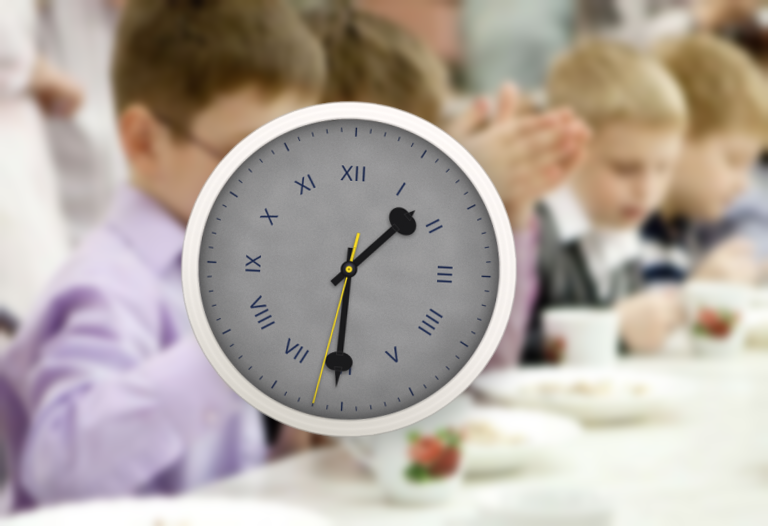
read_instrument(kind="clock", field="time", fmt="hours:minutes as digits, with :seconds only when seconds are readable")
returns 1:30:32
